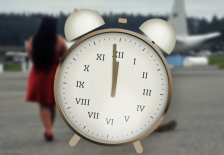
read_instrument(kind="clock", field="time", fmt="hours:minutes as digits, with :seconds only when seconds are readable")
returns 11:59
